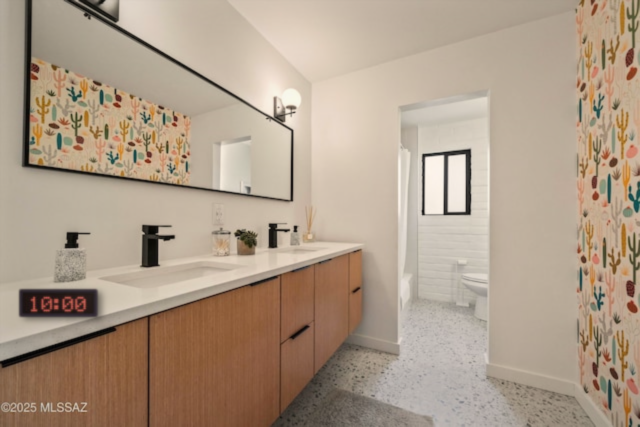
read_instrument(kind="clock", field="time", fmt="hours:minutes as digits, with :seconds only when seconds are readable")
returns 10:00
